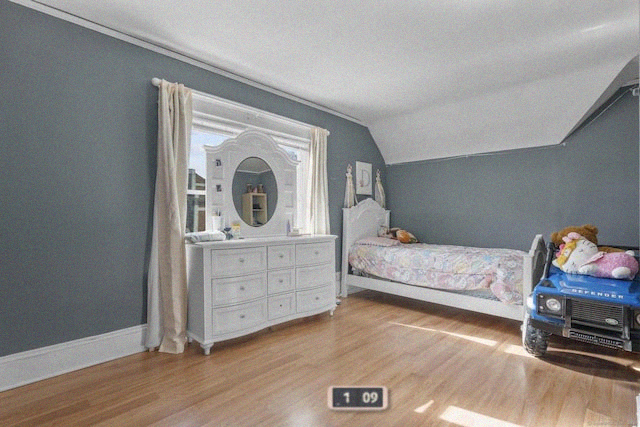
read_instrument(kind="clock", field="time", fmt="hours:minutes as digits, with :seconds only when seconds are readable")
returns 1:09
